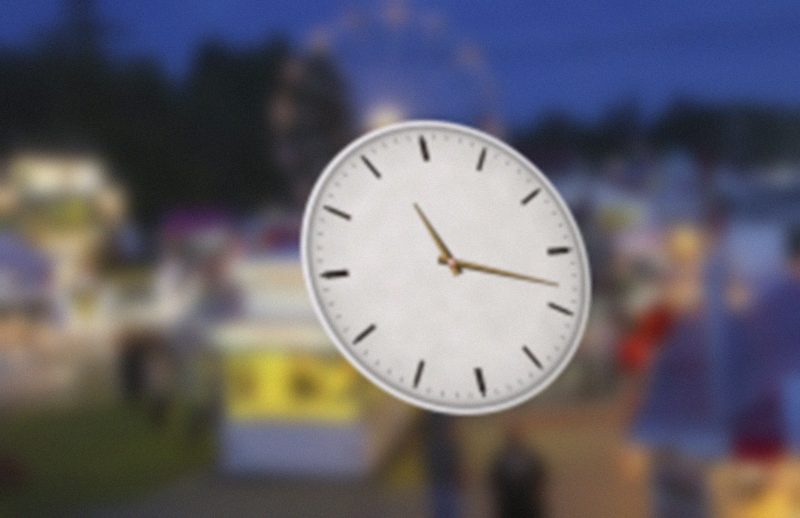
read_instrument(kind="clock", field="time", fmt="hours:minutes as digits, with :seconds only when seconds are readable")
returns 11:18
